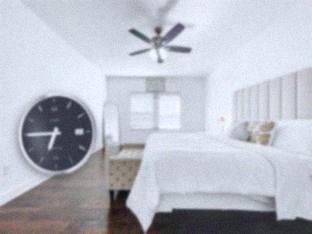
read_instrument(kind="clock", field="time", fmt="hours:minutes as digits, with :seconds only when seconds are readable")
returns 6:45
